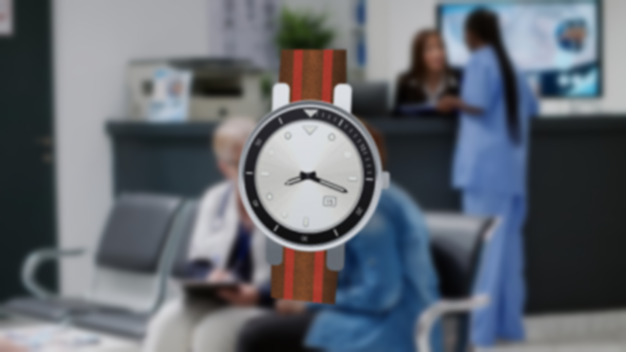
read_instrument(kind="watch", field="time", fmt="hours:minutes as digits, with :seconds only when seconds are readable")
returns 8:18
